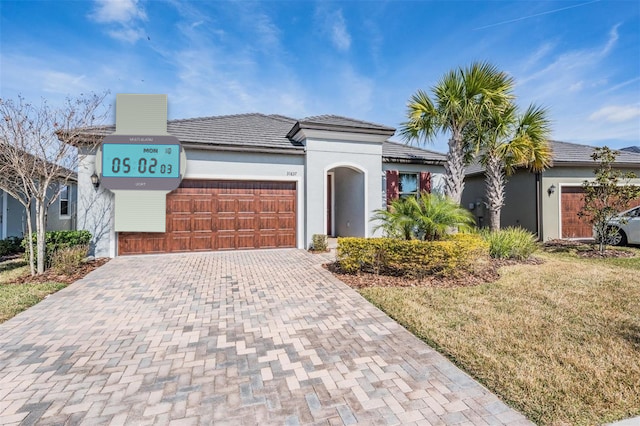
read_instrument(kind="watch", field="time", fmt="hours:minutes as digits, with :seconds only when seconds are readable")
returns 5:02:03
